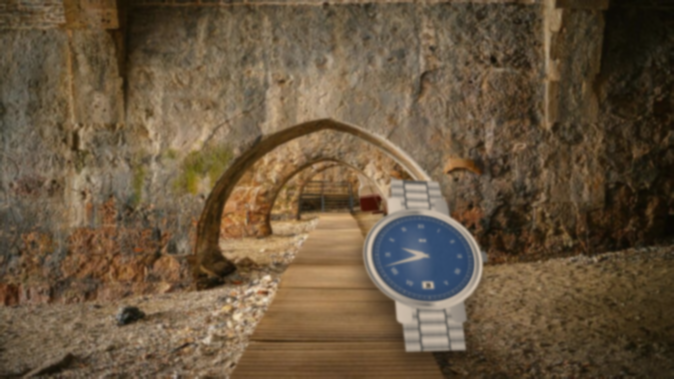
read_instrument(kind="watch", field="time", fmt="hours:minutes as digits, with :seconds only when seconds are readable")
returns 9:42
